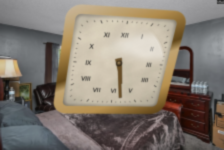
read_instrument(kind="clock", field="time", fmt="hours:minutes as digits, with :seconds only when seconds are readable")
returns 5:28
